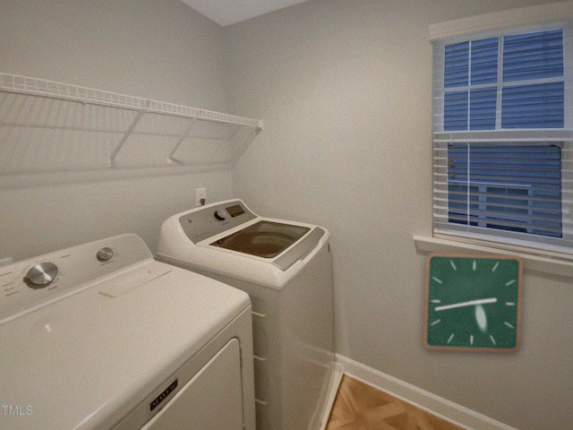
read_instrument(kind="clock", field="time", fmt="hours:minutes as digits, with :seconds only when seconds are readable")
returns 2:43
